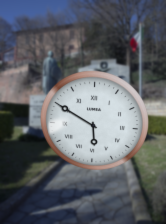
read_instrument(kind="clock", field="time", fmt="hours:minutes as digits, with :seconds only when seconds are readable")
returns 5:50
